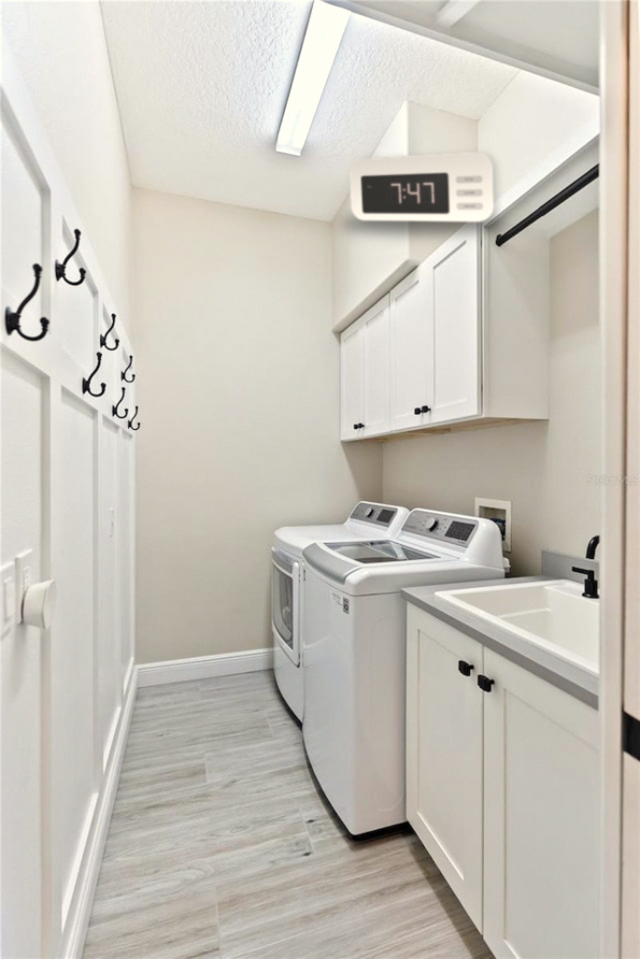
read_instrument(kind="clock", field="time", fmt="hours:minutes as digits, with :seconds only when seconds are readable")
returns 7:47
